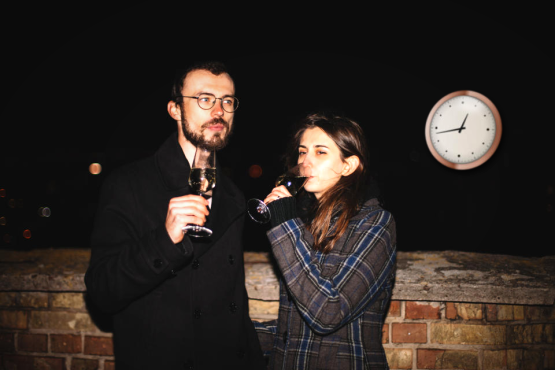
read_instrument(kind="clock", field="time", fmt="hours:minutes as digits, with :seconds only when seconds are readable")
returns 12:43
